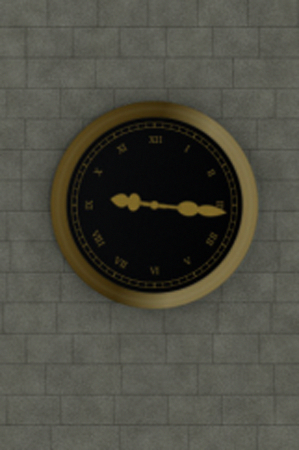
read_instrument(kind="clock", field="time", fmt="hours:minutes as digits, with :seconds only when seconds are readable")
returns 9:16
